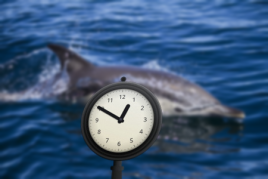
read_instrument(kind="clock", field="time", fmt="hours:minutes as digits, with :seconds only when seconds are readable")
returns 12:50
